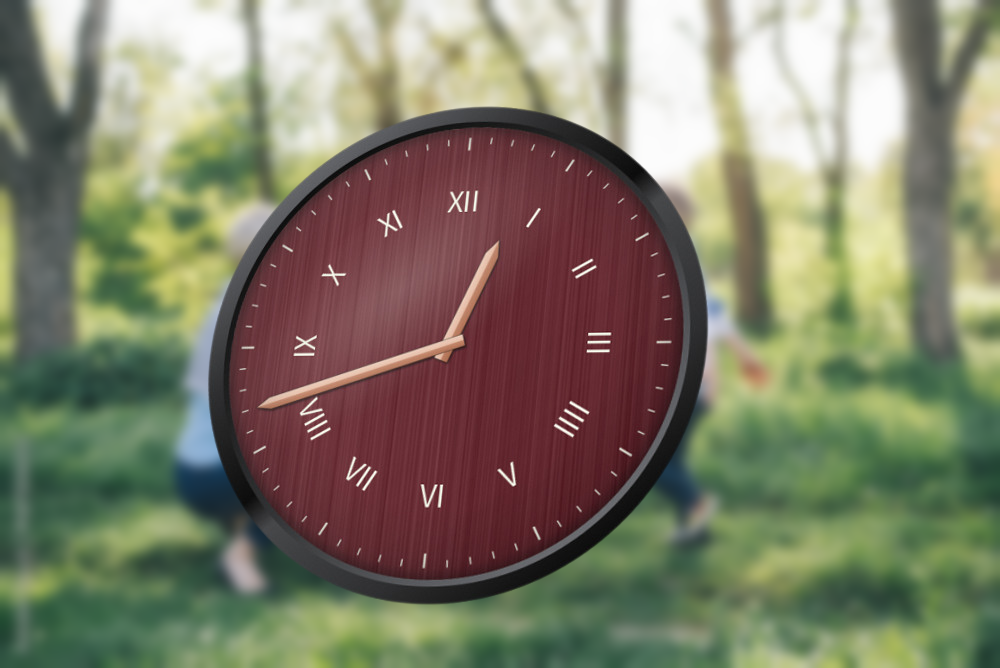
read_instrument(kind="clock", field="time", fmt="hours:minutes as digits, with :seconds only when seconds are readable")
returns 12:42
